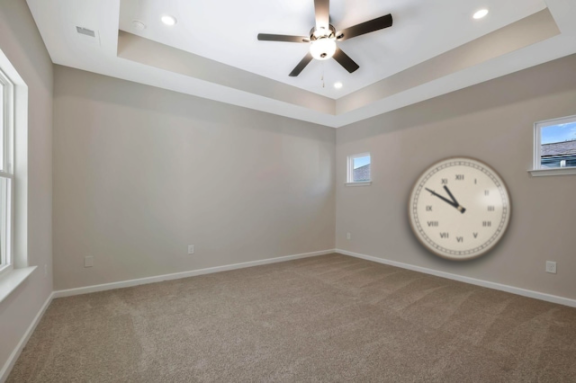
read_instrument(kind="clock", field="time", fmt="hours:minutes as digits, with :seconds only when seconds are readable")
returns 10:50
